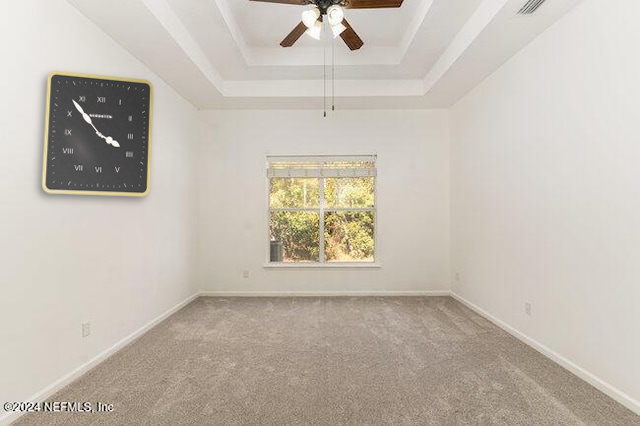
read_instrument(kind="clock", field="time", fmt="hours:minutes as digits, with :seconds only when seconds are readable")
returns 3:53
